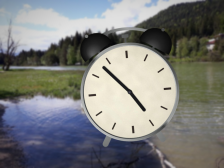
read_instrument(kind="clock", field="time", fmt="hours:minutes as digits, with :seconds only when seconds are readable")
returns 4:53
